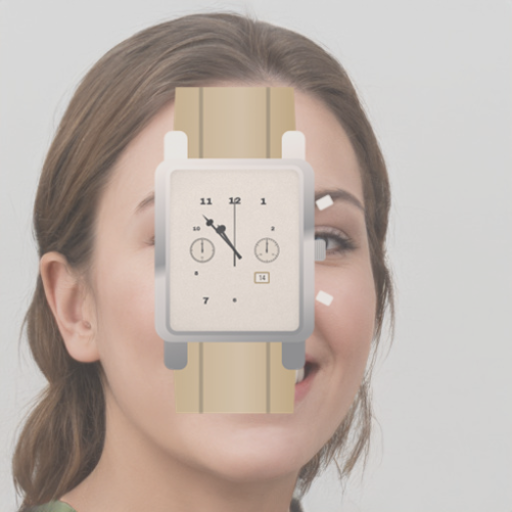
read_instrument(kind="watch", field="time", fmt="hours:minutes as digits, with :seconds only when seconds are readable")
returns 10:53
